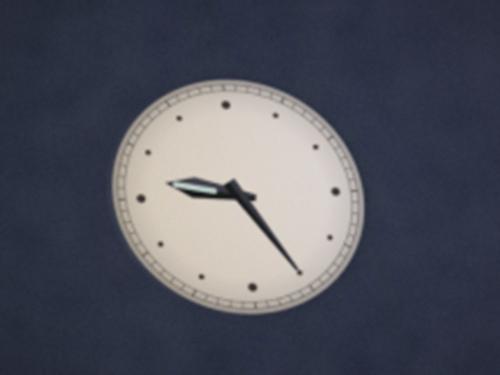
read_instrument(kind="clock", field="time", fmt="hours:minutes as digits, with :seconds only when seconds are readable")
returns 9:25
